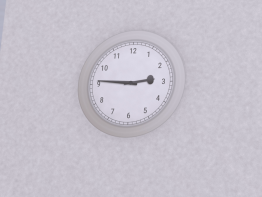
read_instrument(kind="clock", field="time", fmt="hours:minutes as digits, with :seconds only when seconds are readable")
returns 2:46
